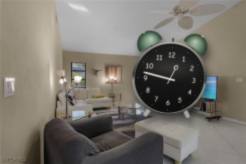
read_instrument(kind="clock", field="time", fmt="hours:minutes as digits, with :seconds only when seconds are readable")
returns 12:47
